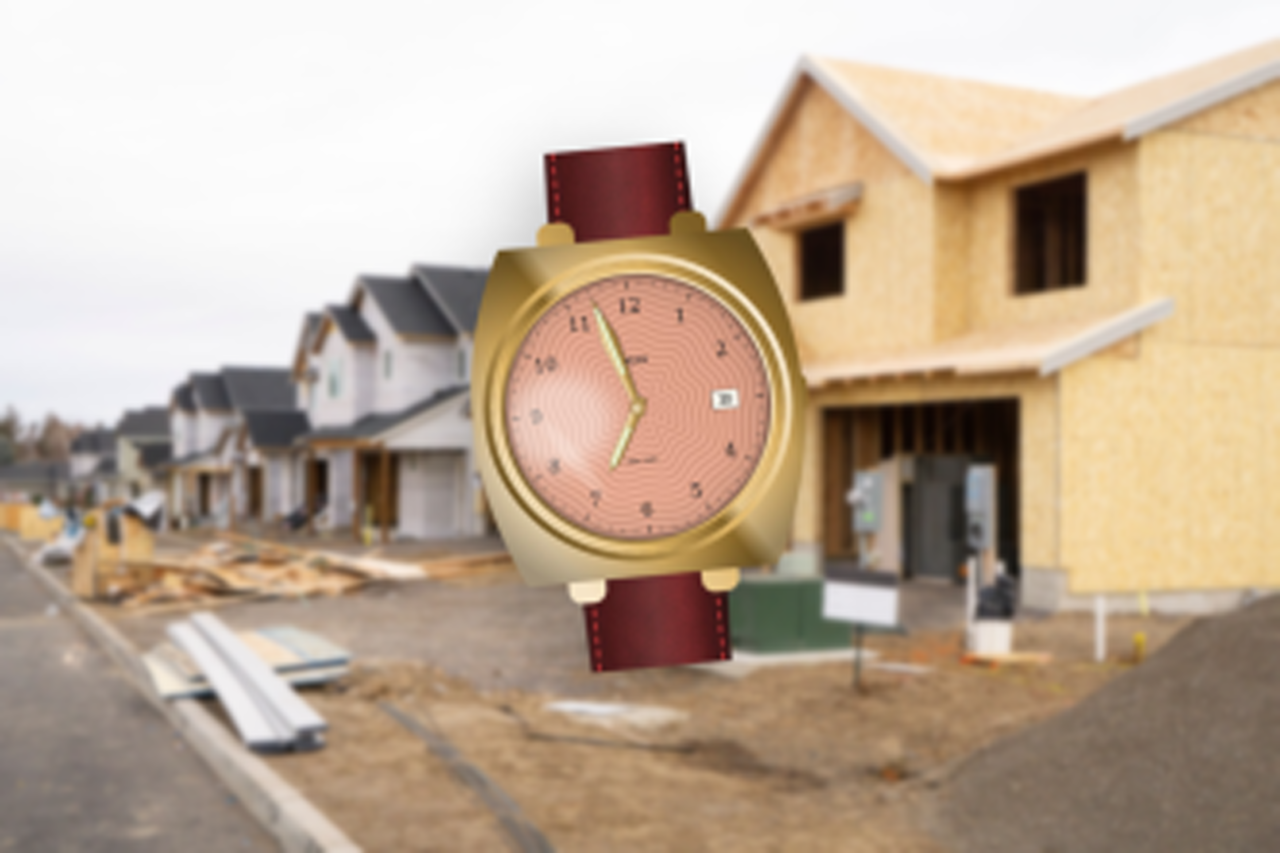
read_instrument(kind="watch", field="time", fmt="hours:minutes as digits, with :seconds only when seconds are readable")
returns 6:57
